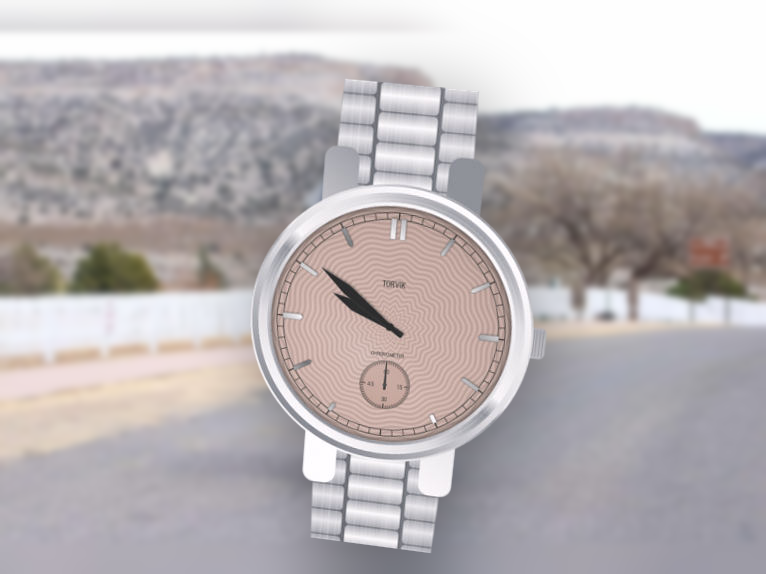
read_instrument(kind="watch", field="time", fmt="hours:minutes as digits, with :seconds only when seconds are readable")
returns 9:51
